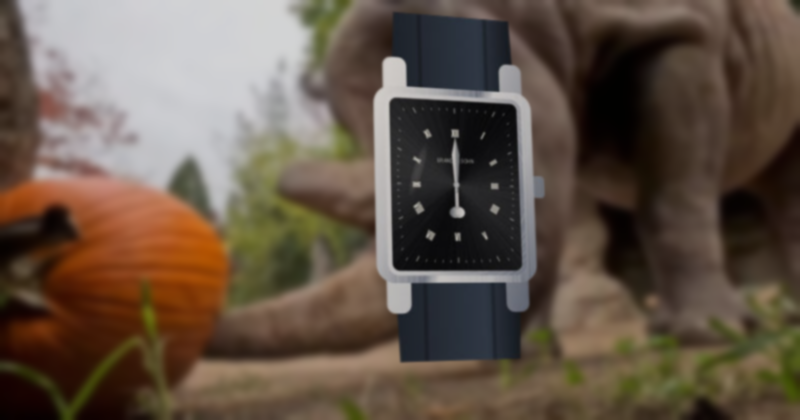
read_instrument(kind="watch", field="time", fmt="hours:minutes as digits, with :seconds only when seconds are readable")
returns 6:00
